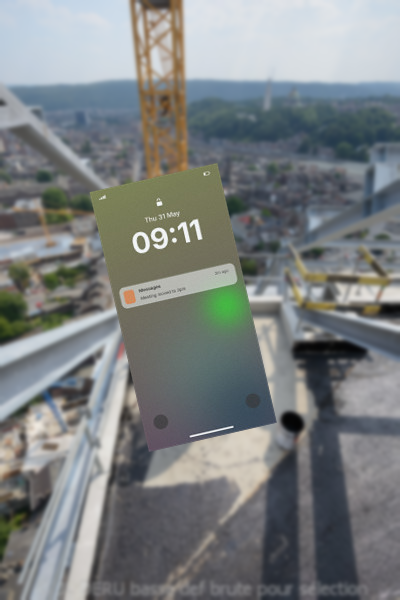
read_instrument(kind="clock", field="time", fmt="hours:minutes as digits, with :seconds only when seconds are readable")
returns 9:11
